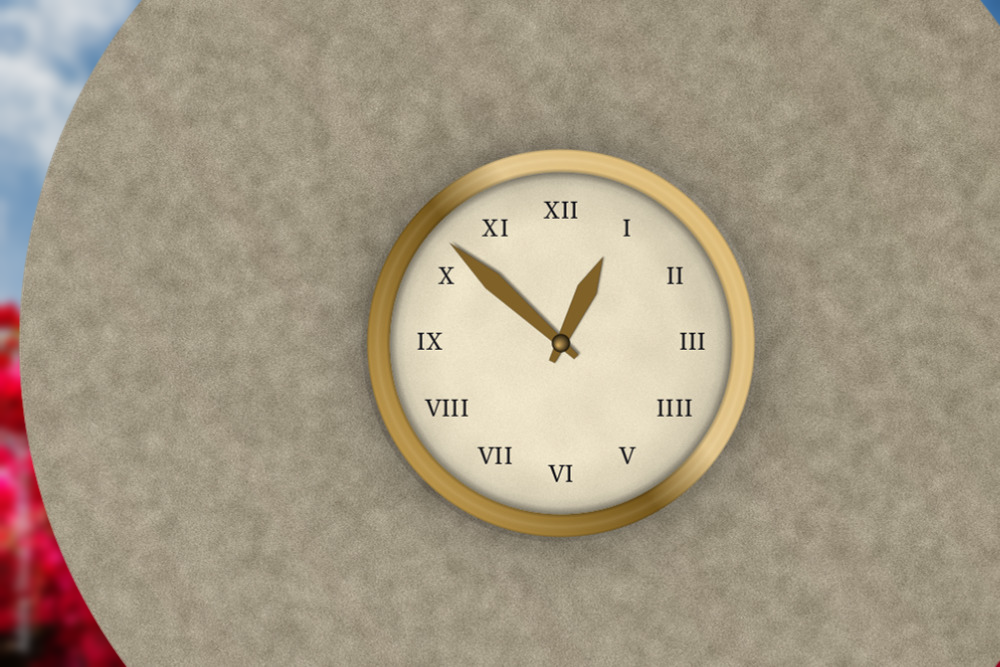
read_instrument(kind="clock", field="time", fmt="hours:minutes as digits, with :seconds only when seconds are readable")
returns 12:52
